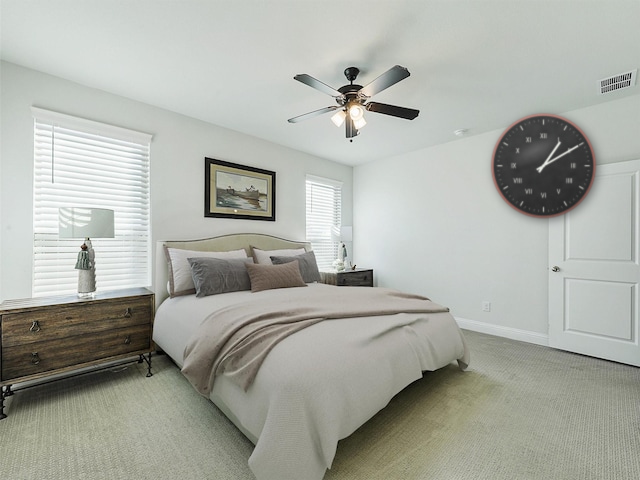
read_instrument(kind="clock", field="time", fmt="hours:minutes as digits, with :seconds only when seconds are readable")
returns 1:10
